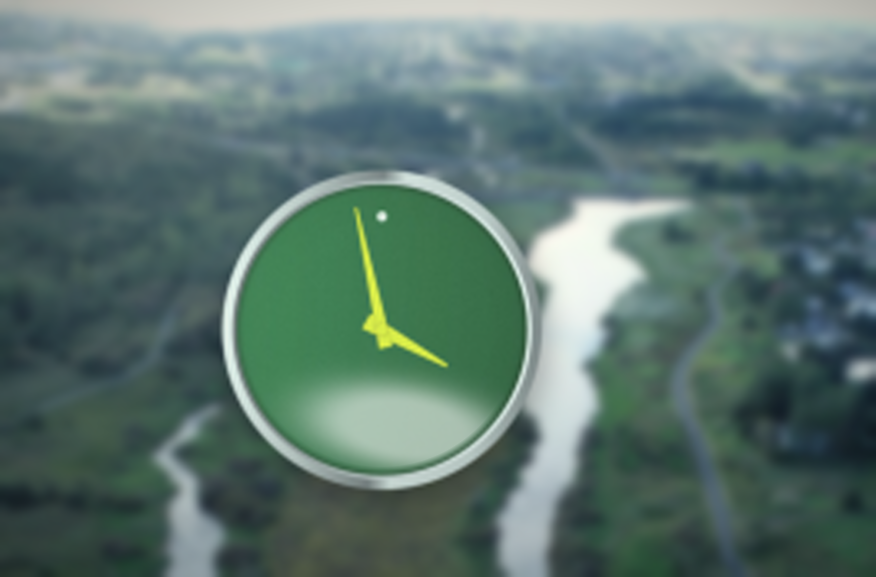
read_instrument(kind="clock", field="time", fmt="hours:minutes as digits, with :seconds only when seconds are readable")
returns 3:58
